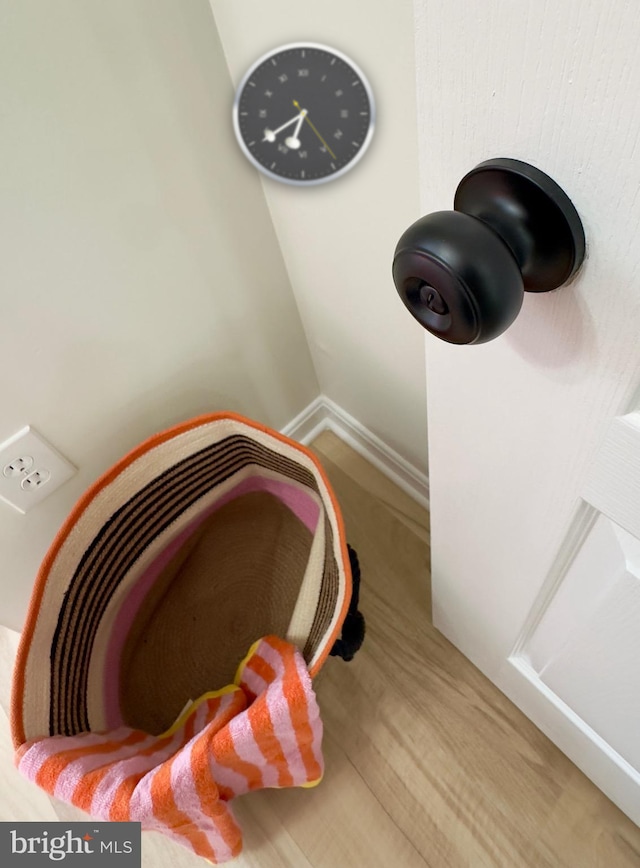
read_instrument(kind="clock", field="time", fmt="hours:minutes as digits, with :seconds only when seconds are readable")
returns 6:39:24
